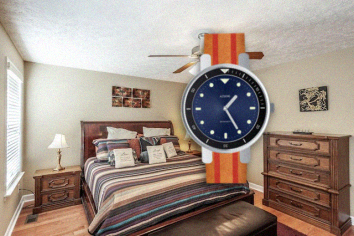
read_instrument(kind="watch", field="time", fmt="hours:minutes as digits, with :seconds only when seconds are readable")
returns 1:25
